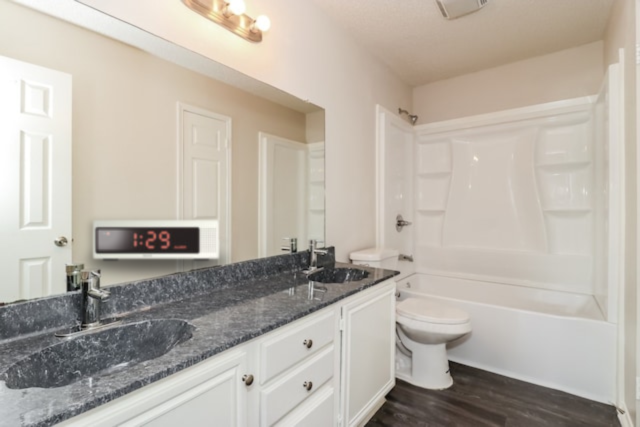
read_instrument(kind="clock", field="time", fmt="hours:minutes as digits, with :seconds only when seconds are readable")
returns 1:29
